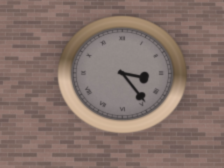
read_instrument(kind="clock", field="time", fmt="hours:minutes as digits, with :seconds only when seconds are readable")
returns 3:24
